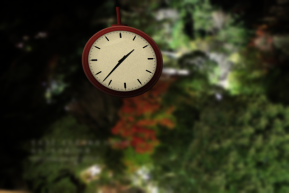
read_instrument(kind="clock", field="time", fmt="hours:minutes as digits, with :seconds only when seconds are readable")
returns 1:37
